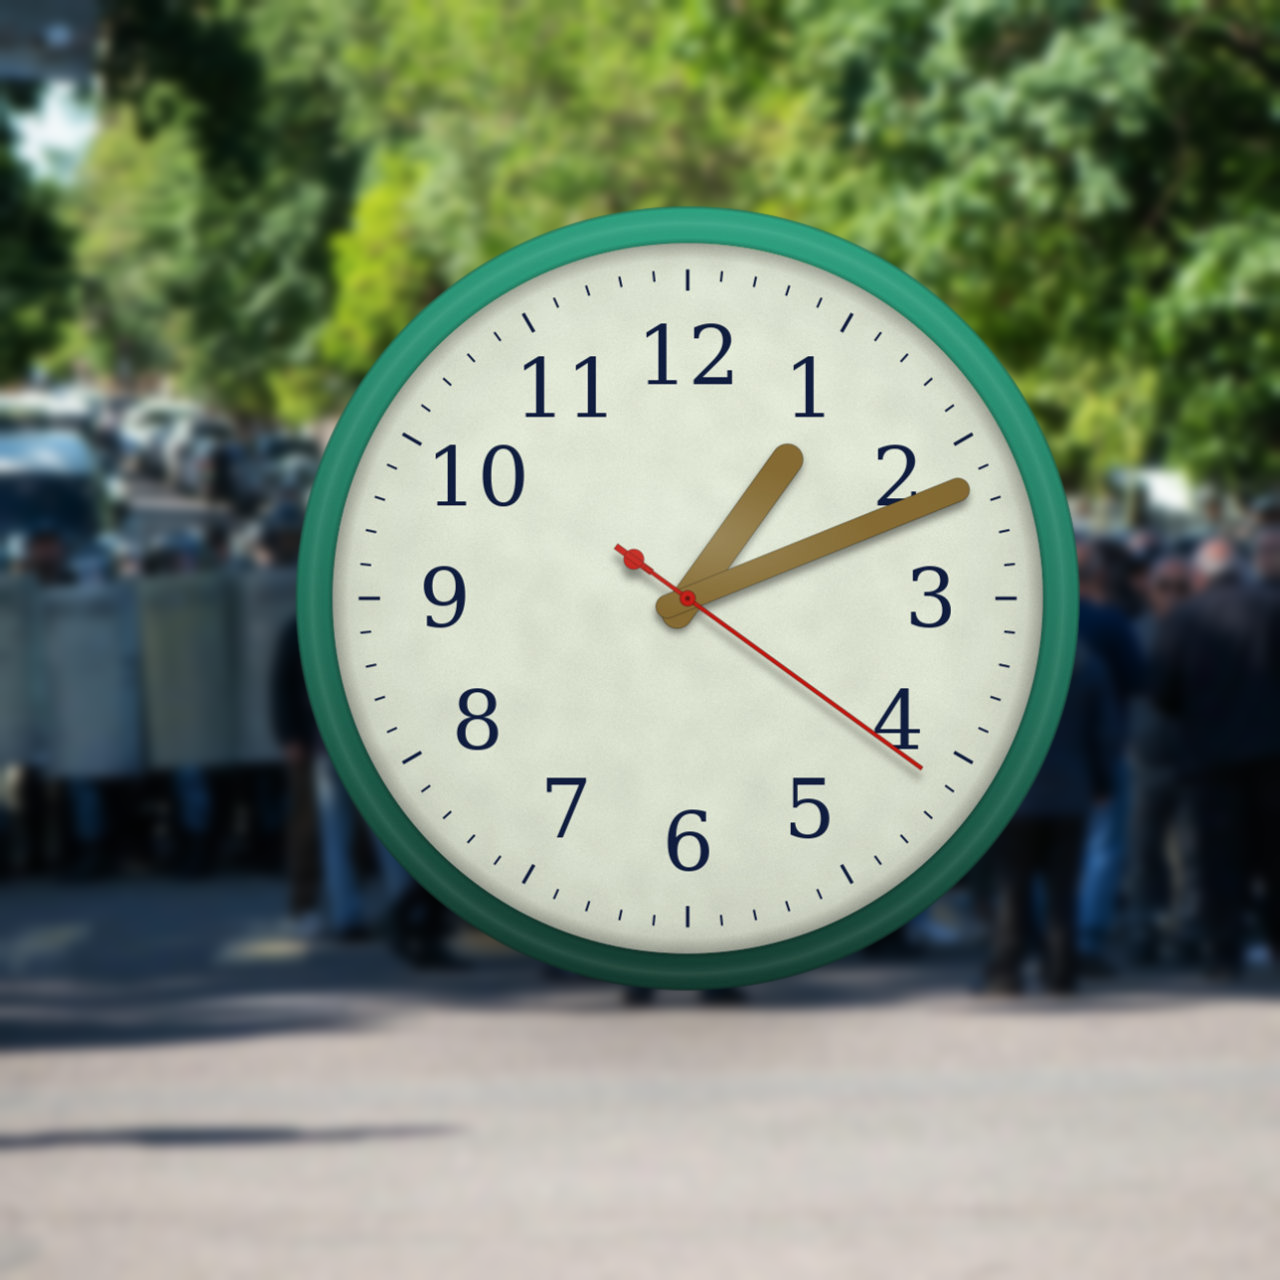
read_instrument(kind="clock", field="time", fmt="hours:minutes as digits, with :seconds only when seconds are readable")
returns 1:11:21
